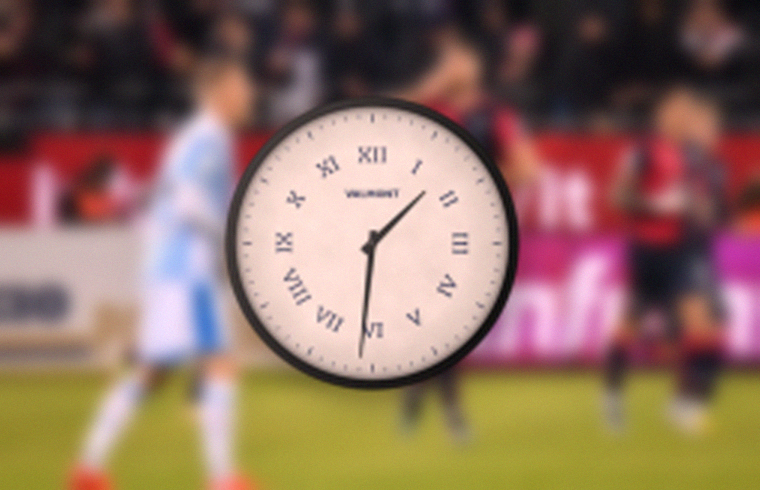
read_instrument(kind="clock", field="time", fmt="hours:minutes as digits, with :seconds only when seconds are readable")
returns 1:31
